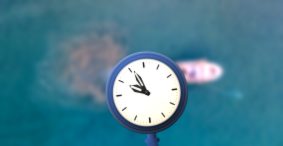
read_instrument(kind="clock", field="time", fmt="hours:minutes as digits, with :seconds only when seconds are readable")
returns 9:56
